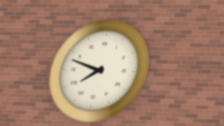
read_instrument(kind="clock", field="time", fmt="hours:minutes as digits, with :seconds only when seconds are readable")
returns 7:48
